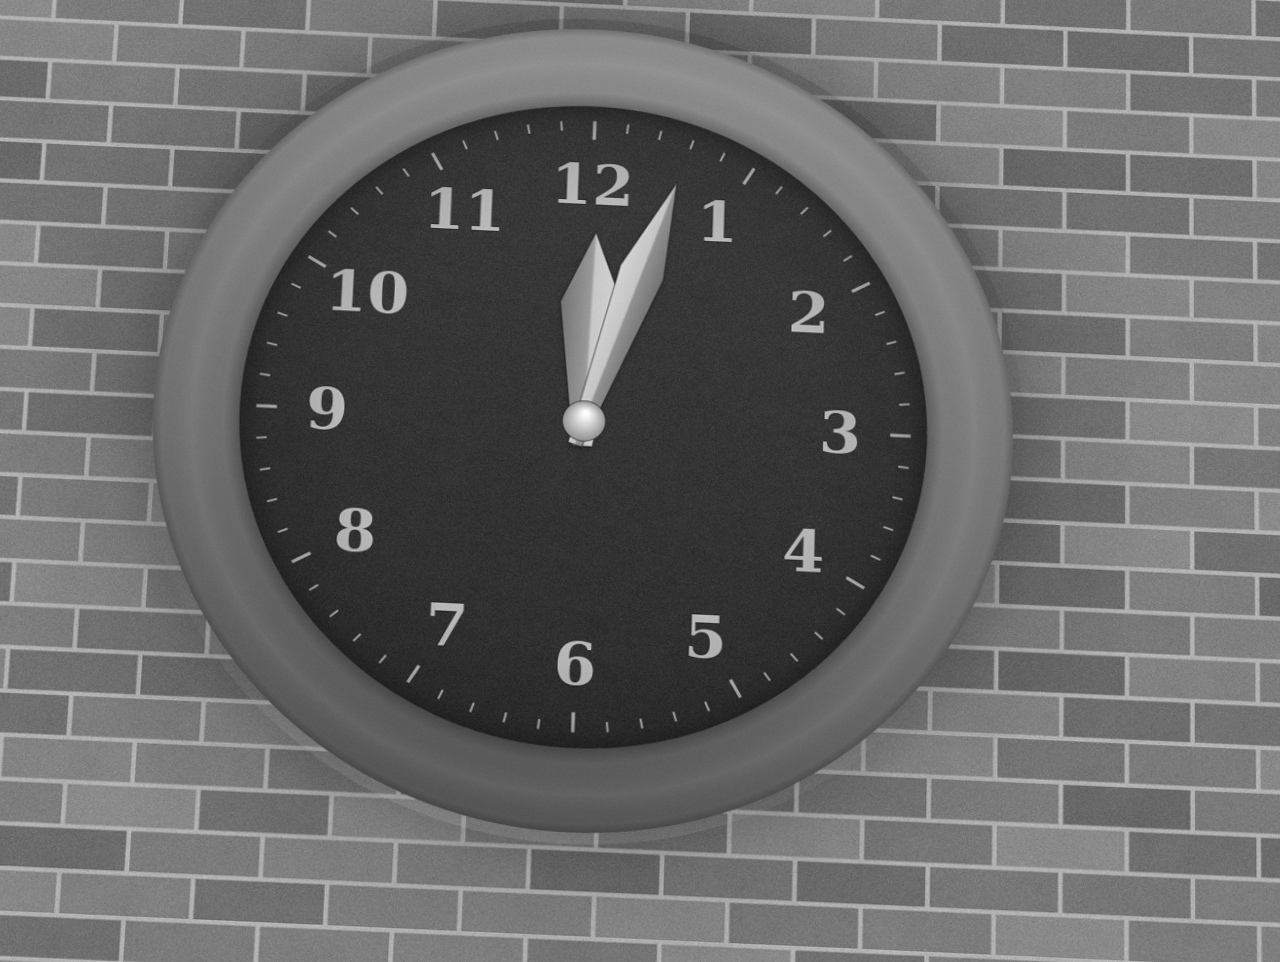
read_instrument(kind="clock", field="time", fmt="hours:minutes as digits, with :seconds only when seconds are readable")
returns 12:03
